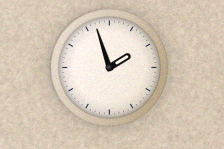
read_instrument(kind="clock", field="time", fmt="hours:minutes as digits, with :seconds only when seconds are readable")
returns 1:57
